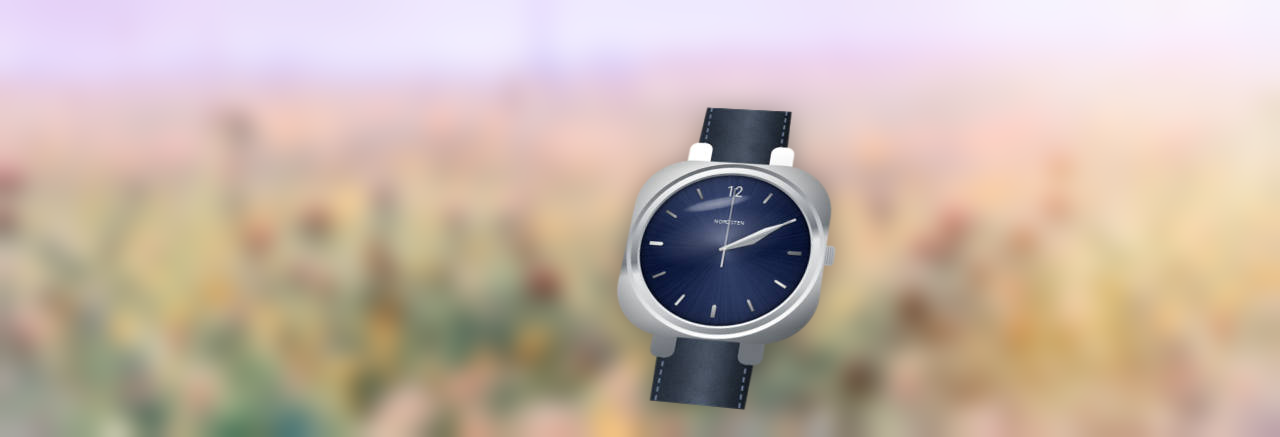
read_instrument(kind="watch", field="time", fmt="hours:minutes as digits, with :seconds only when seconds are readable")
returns 2:10:00
